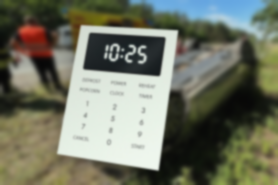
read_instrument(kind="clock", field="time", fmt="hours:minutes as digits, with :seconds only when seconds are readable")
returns 10:25
